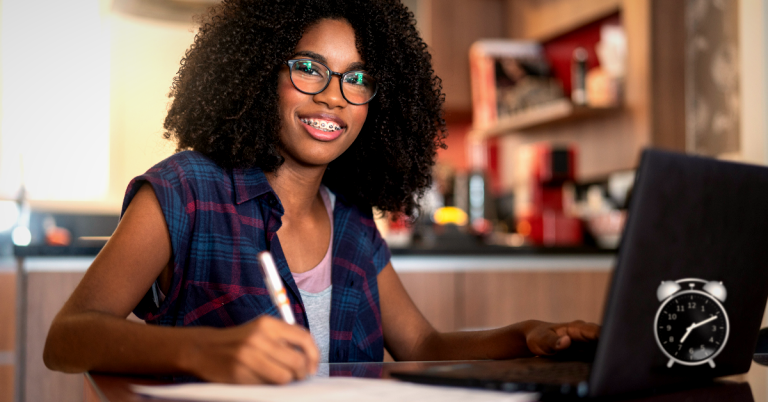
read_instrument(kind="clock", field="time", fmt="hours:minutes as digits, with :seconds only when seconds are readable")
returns 7:11
